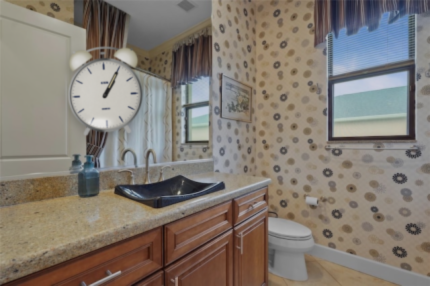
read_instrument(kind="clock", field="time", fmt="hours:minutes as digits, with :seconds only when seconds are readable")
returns 1:05
